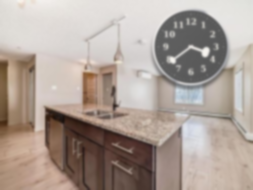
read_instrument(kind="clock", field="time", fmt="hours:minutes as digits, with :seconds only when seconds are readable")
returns 3:39
